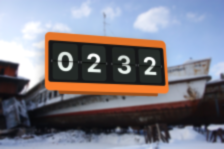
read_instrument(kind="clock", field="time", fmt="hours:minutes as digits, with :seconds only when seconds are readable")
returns 2:32
